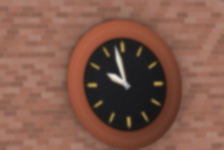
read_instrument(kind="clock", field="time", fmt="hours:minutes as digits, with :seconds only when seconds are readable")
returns 9:58
